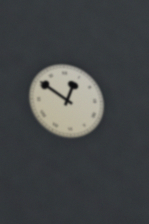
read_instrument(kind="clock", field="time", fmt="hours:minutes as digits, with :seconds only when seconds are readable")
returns 12:51
